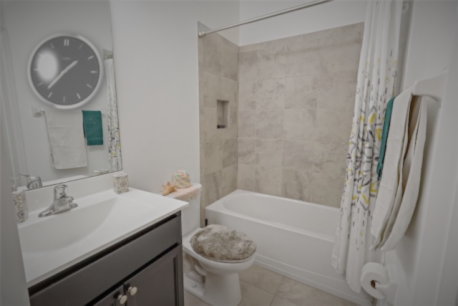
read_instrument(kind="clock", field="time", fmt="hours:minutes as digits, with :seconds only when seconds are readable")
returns 1:37
